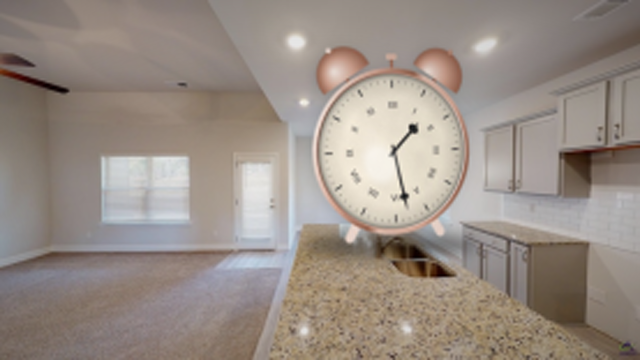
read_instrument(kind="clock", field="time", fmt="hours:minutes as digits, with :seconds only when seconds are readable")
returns 1:28
